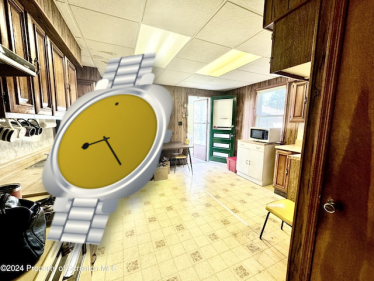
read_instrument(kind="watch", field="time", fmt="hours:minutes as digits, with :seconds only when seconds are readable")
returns 8:23
